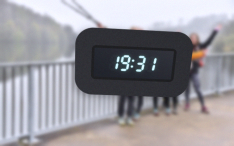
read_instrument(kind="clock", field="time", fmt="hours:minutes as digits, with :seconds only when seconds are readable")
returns 19:31
